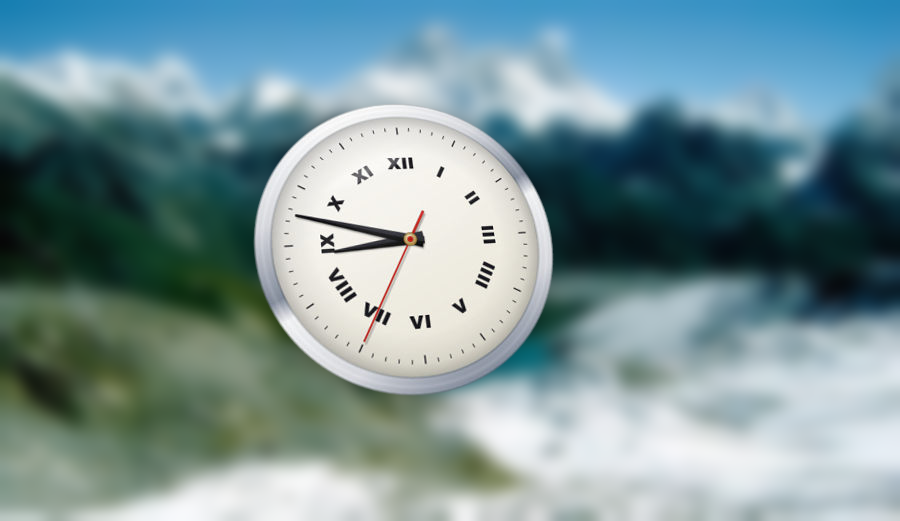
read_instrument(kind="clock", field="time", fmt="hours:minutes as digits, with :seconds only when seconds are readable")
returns 8:47:35
